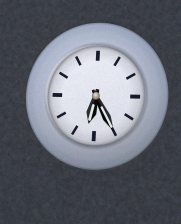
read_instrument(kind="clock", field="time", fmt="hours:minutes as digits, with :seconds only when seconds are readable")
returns 6:25
